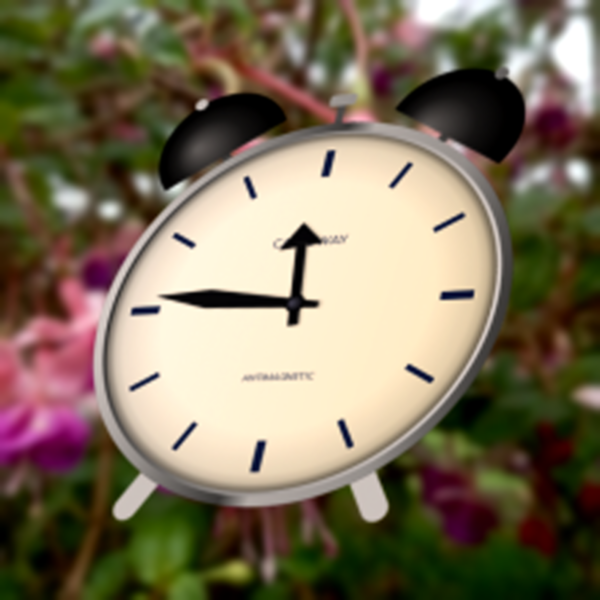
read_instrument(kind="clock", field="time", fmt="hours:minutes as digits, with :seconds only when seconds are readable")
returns 11:46
